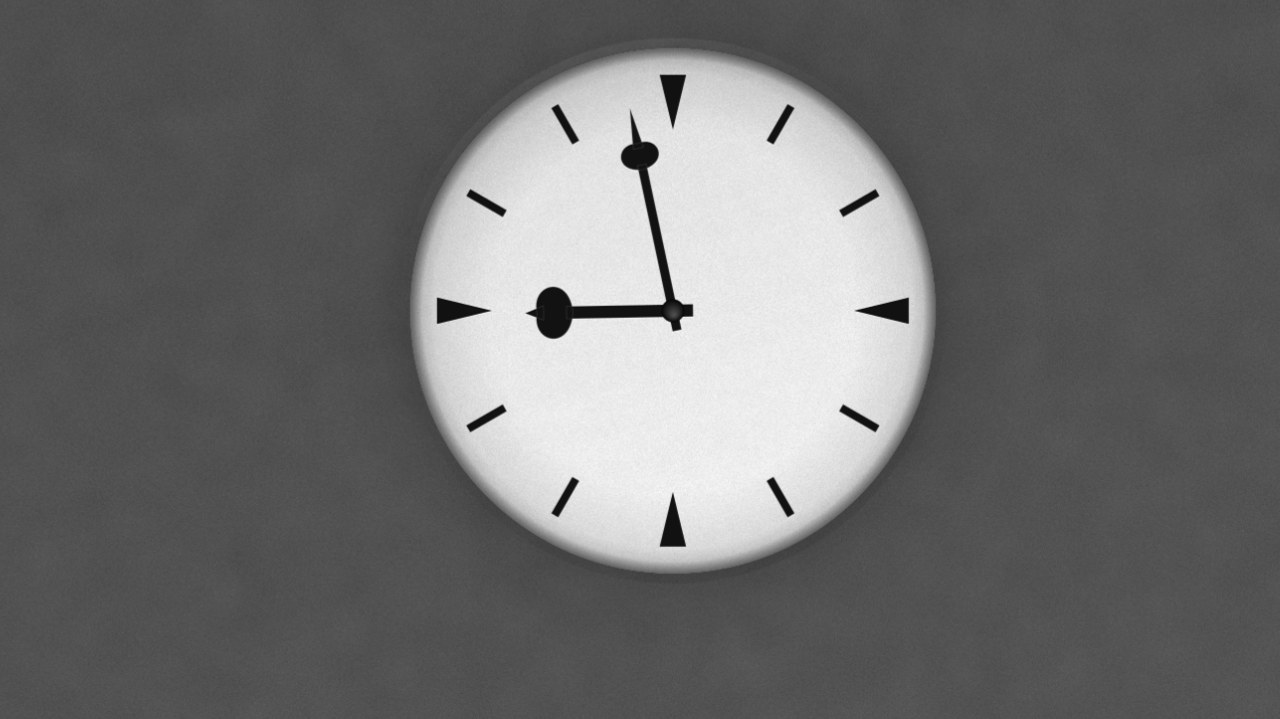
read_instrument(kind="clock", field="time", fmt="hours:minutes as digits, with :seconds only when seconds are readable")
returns 8:58
